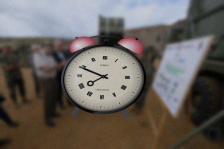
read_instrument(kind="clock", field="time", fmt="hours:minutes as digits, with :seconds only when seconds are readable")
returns 7:49
